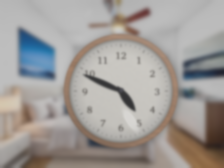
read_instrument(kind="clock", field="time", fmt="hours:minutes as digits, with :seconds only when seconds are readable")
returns 4:49
